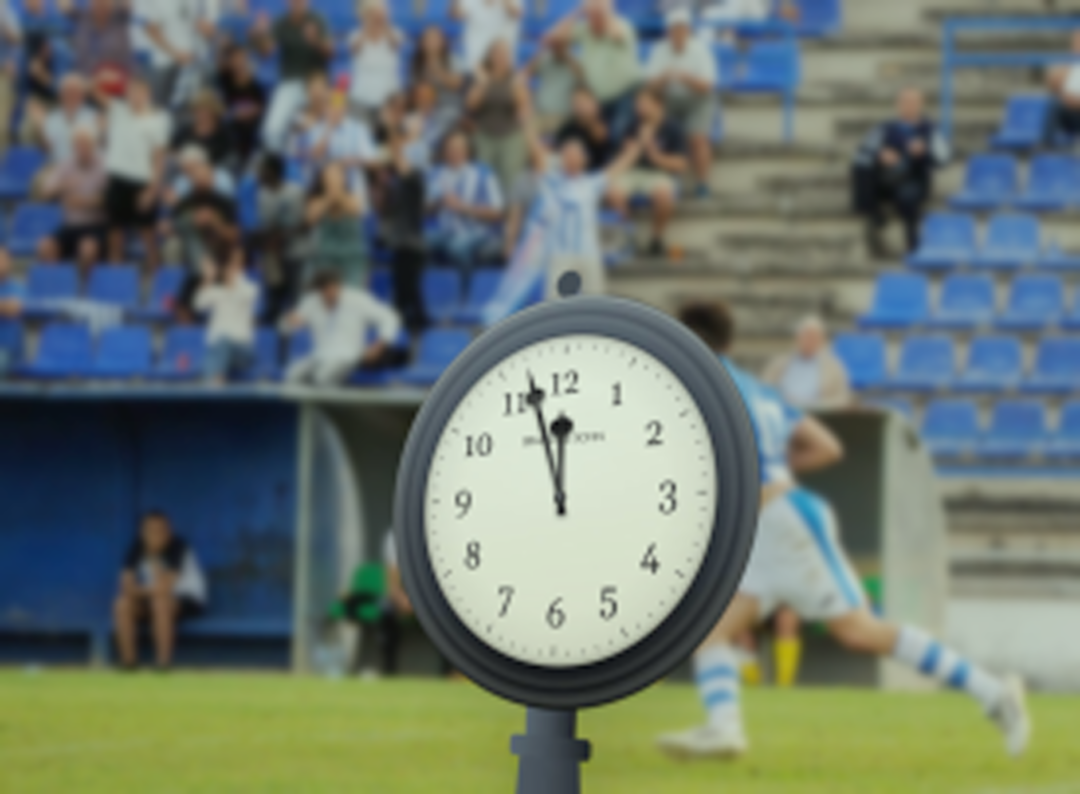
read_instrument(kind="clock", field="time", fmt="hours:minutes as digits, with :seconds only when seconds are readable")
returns 11:57
